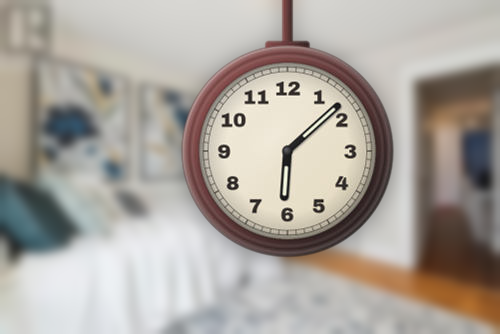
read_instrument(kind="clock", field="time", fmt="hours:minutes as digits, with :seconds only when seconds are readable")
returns 6:08
